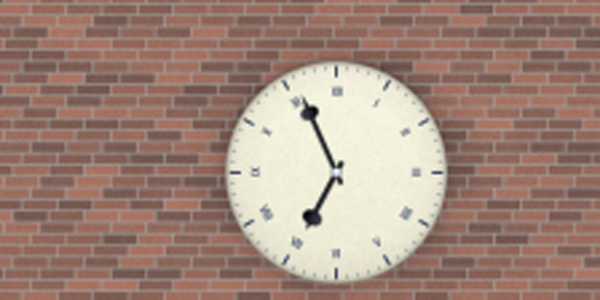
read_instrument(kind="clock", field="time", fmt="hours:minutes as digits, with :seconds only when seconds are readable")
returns 6:56
